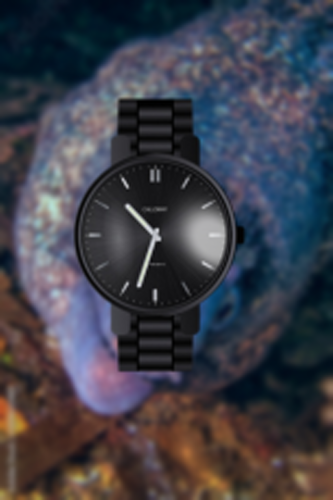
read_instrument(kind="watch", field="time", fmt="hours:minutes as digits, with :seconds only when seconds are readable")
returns 10:33
